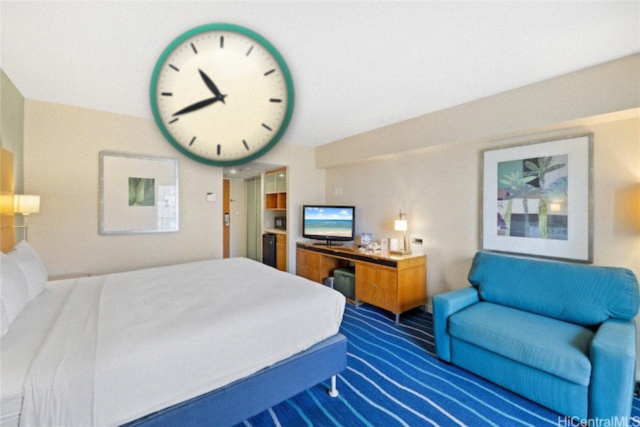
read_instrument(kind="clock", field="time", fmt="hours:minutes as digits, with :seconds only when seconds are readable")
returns 10:41
